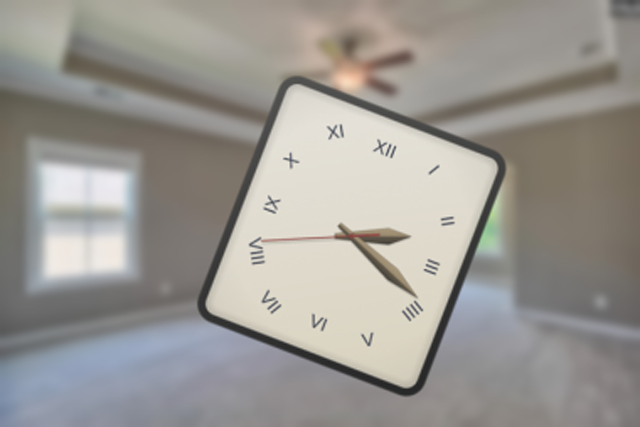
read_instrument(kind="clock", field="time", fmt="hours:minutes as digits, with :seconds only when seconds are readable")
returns 2:18:41
